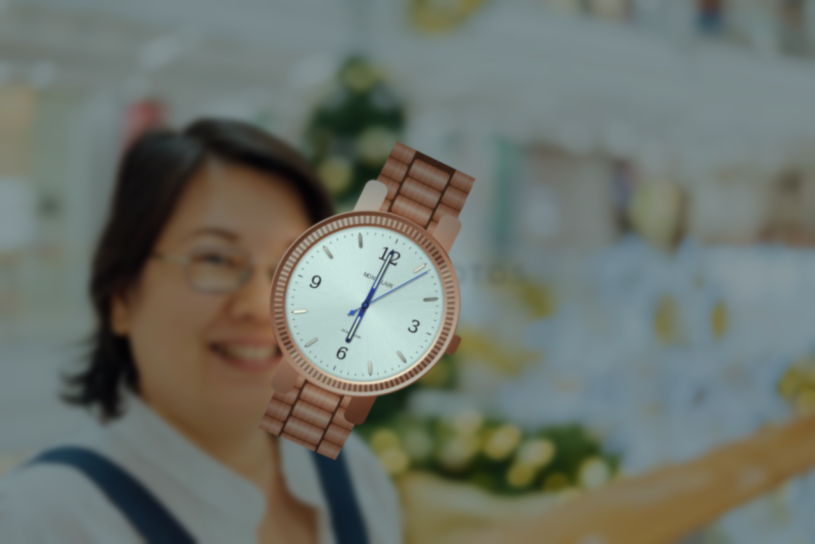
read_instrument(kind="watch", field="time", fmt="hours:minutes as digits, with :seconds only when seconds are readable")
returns 6:00:06
